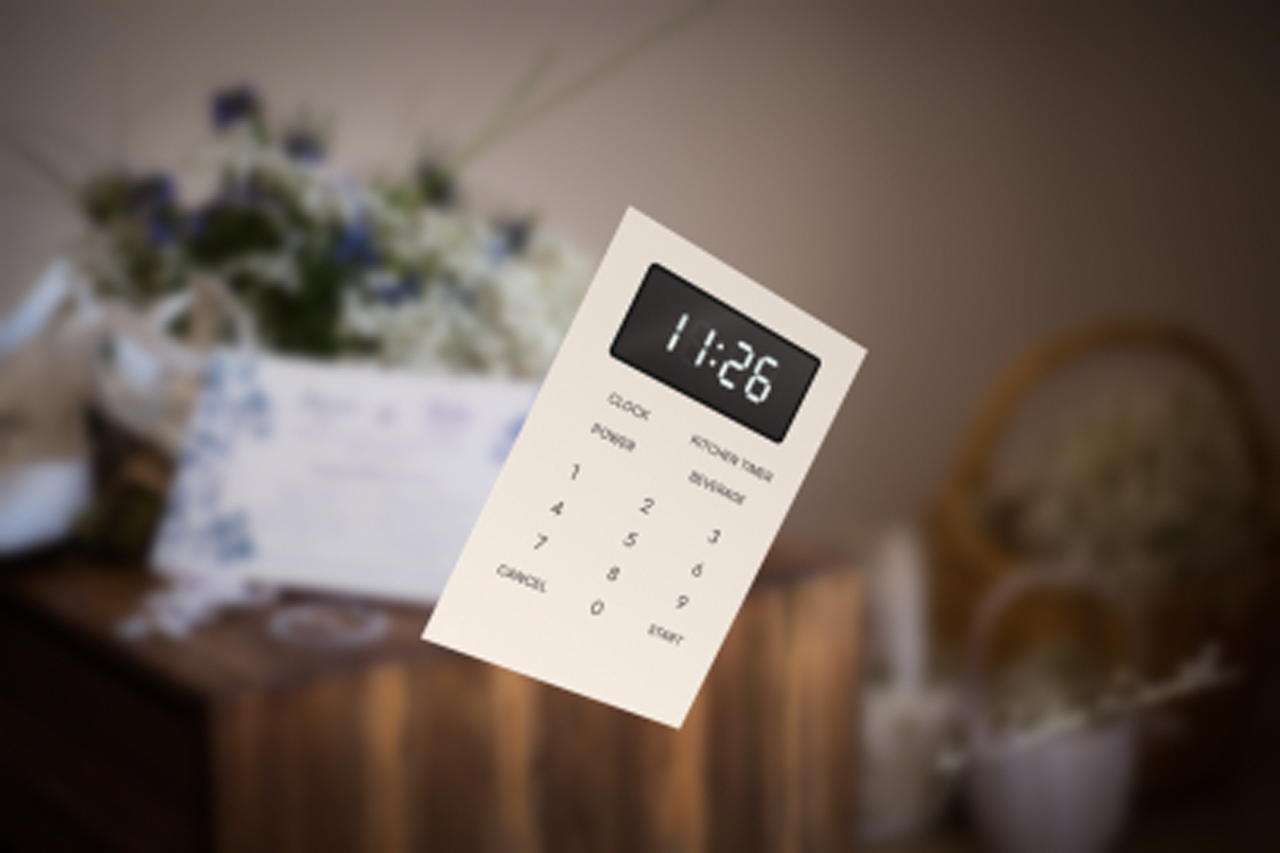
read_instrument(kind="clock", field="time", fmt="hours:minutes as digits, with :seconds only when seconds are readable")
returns 11:26
